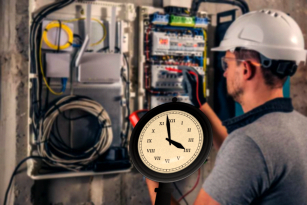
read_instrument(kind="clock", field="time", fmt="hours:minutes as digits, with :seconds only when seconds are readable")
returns 3:58
